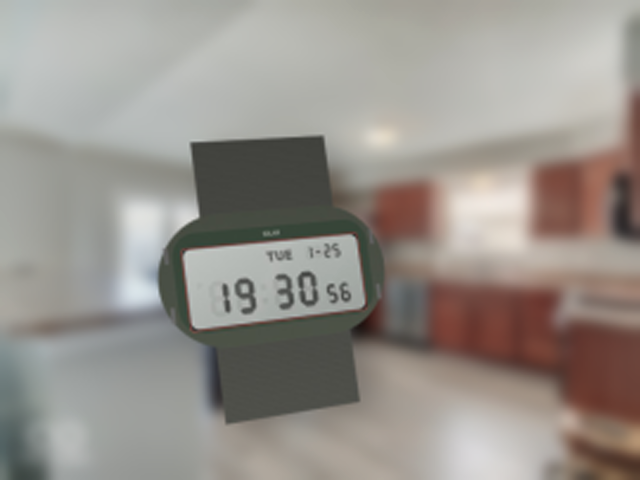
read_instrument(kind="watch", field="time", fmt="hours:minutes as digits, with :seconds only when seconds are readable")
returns 19:30:56
